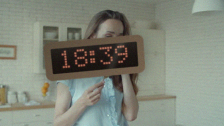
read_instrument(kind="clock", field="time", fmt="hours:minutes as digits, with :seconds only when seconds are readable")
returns 18:39
